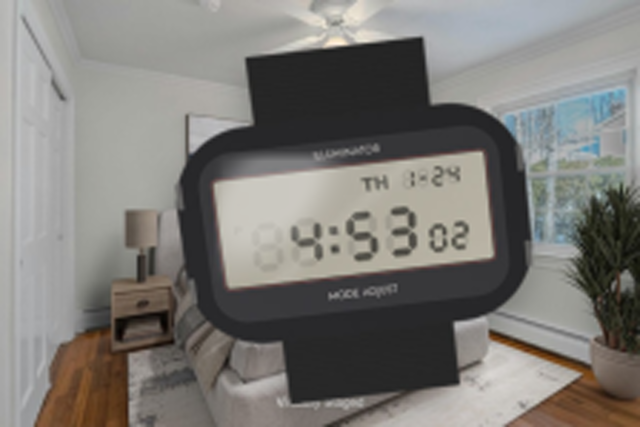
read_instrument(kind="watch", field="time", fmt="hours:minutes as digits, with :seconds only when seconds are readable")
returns 4:53:02
